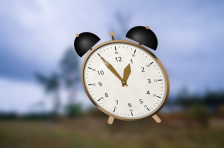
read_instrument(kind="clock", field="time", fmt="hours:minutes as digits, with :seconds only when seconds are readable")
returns 12:55
